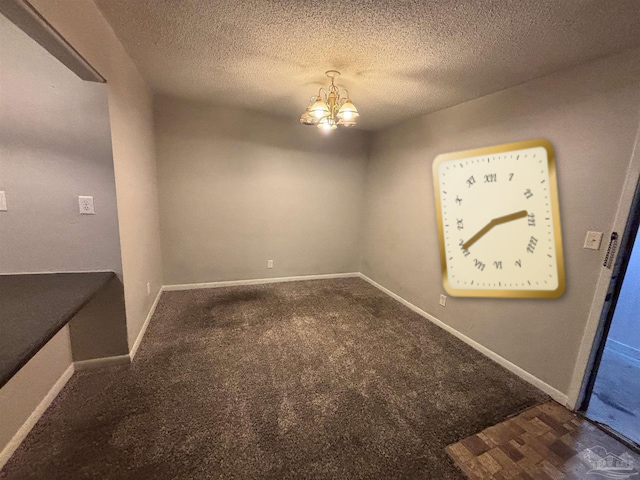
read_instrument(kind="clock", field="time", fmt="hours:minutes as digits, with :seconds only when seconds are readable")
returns 2:40
